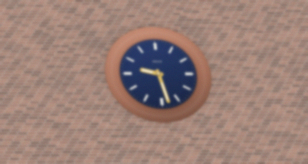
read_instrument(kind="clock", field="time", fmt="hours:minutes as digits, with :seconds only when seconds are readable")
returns 9:28
